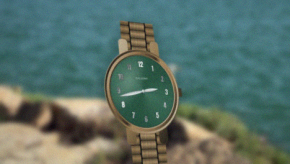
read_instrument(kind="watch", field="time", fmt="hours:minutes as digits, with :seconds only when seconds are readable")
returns 2:43
